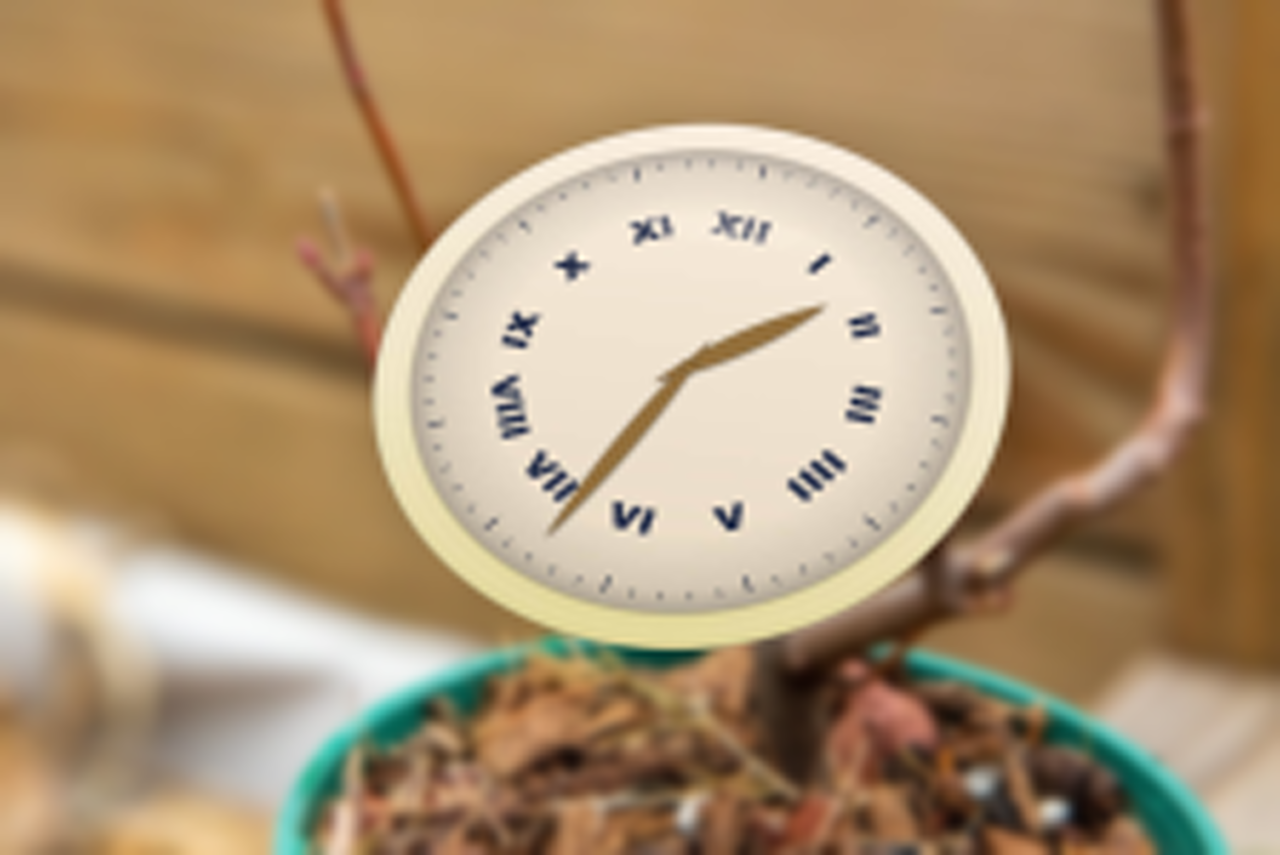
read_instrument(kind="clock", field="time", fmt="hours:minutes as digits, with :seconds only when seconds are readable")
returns 1:33
